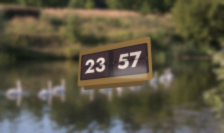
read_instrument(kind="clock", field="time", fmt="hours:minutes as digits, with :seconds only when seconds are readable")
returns 23:57
